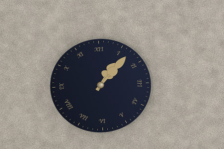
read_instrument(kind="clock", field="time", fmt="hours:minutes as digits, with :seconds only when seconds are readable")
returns 1:07
